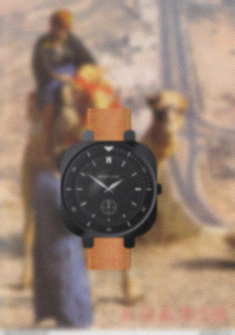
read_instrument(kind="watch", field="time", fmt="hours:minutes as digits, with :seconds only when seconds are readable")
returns 1:51
